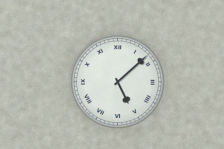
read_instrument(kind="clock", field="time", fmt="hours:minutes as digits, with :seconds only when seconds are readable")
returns 5:08
